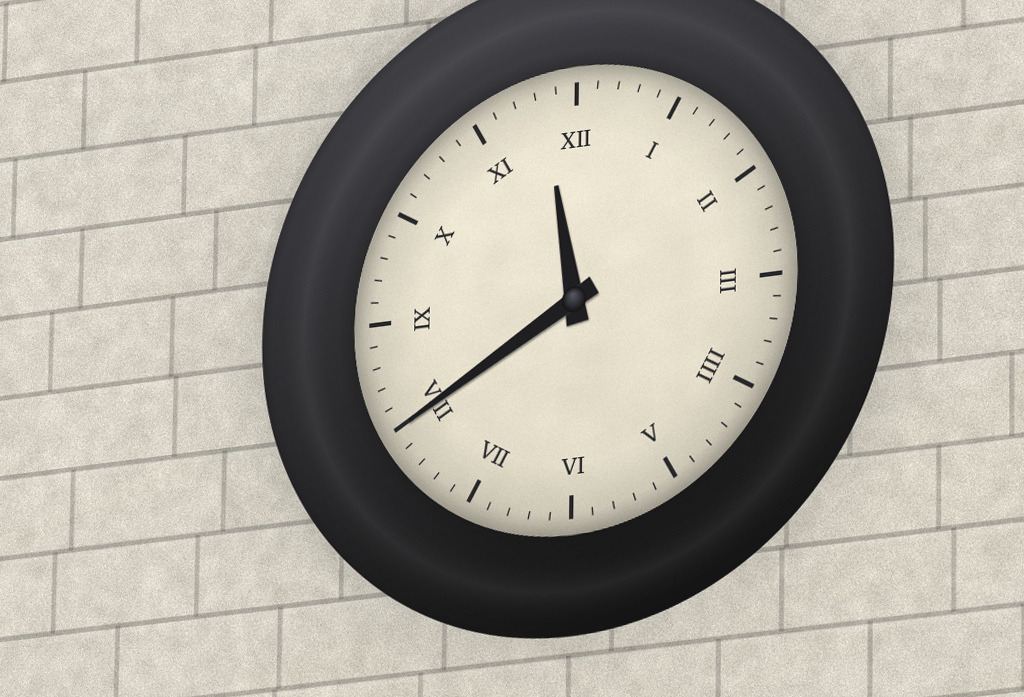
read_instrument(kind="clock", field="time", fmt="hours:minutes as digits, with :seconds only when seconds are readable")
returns 11:40
